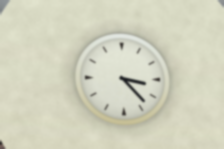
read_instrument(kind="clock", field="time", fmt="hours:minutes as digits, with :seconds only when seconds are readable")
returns 3:23
